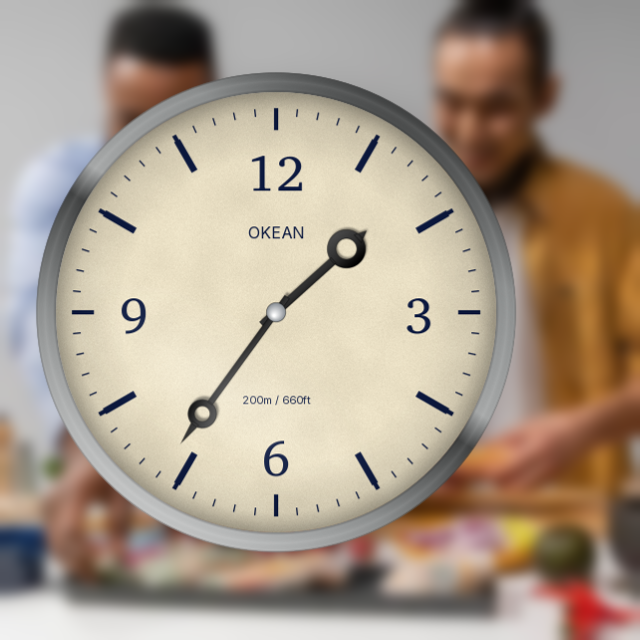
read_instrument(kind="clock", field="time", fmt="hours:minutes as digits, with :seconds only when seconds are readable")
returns 1:36
